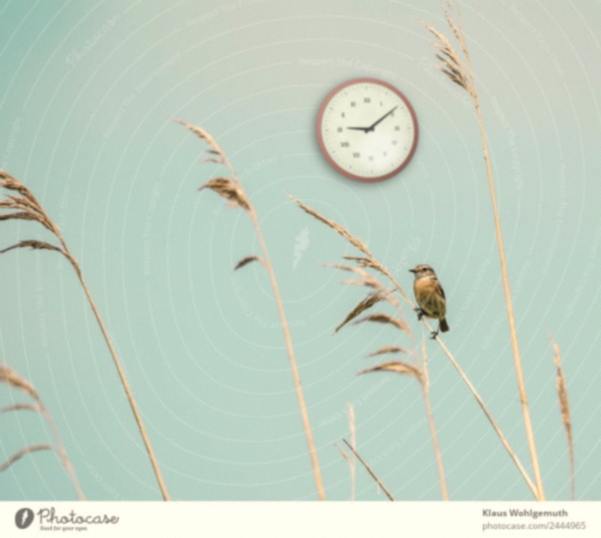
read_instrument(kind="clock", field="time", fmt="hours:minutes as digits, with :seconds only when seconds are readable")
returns 9:09
